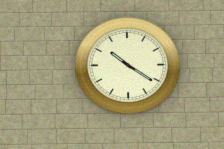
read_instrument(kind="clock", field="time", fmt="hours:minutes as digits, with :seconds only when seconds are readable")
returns 10:21
